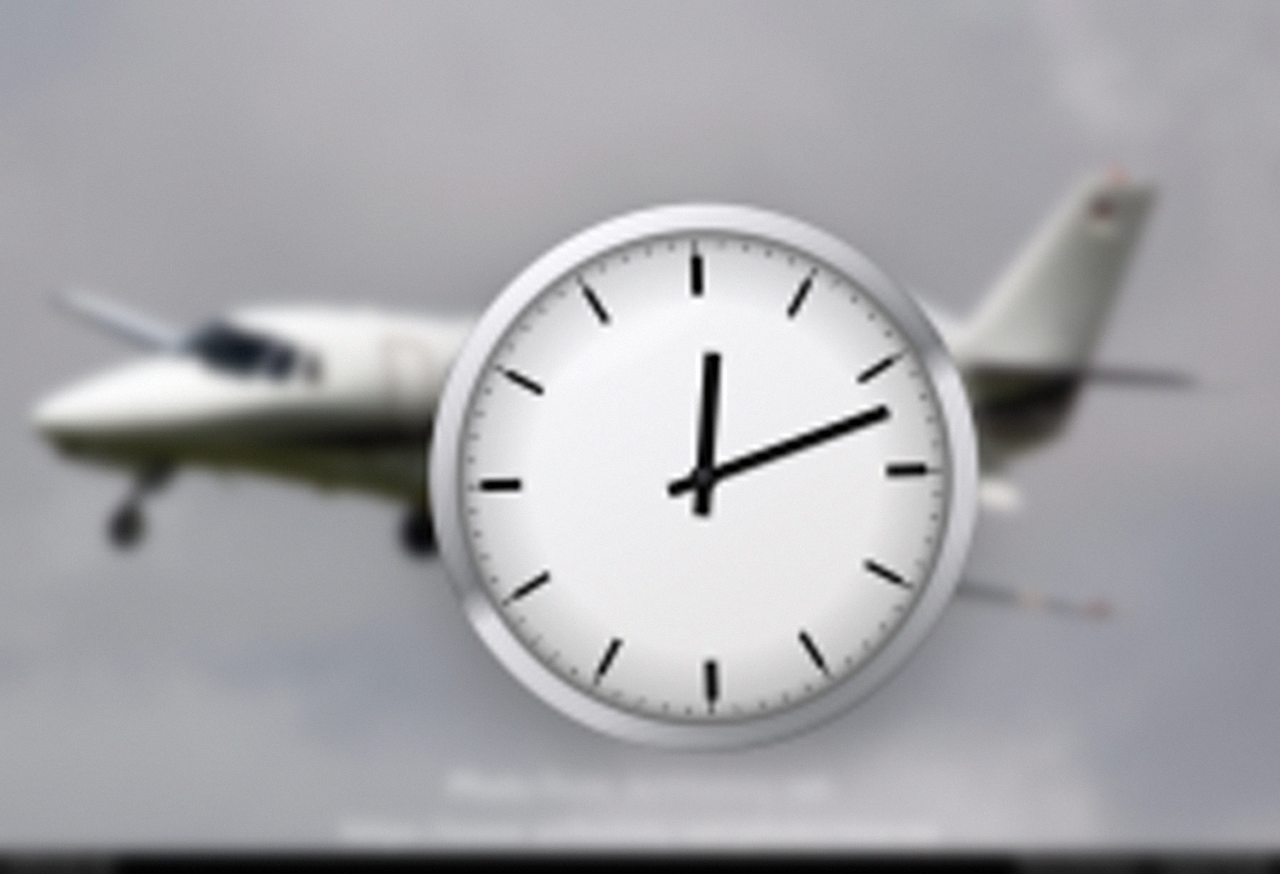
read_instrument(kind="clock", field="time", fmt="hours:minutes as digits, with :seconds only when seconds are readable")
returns 12:12
